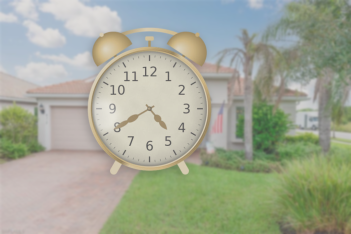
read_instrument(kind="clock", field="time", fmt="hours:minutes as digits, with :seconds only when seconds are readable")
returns 4:40
